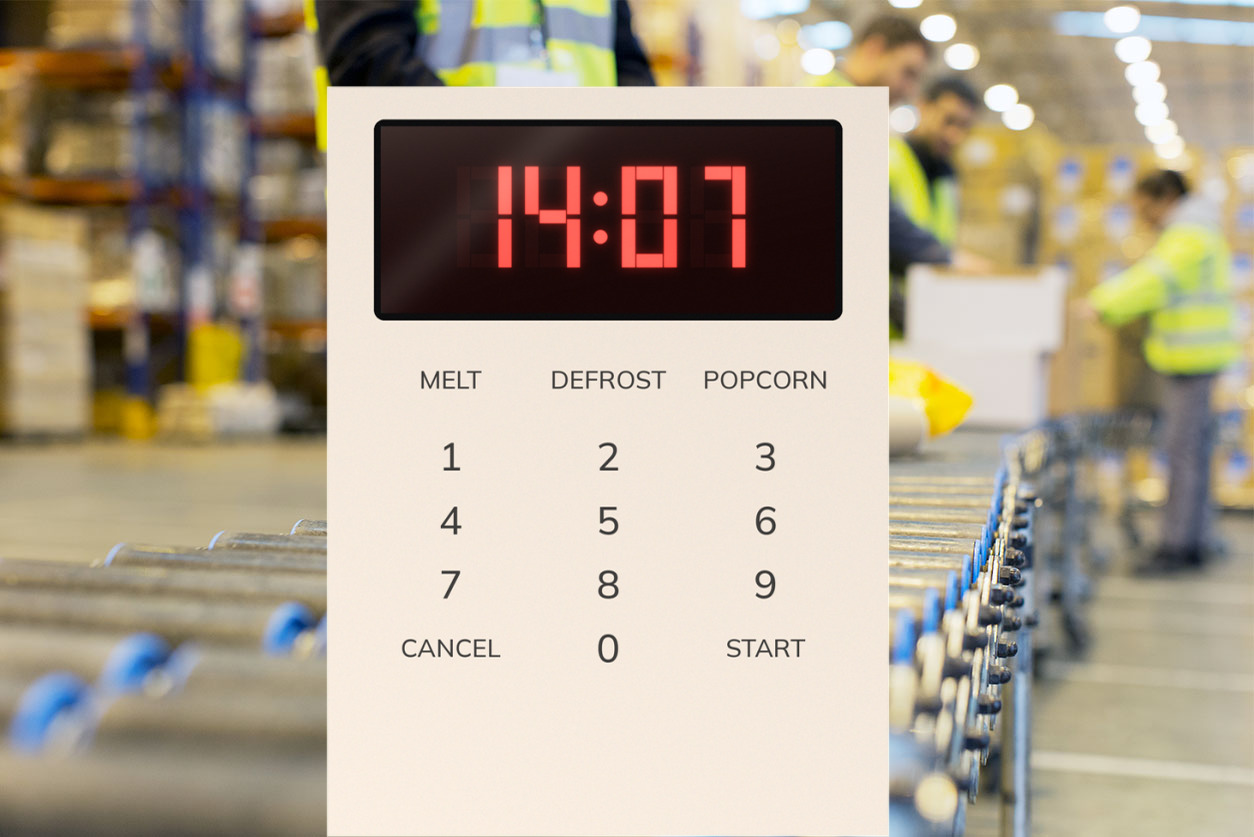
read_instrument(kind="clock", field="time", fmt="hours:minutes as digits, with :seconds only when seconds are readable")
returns 14:07
